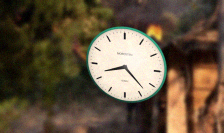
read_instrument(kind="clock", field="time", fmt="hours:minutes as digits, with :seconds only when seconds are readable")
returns 8:23
